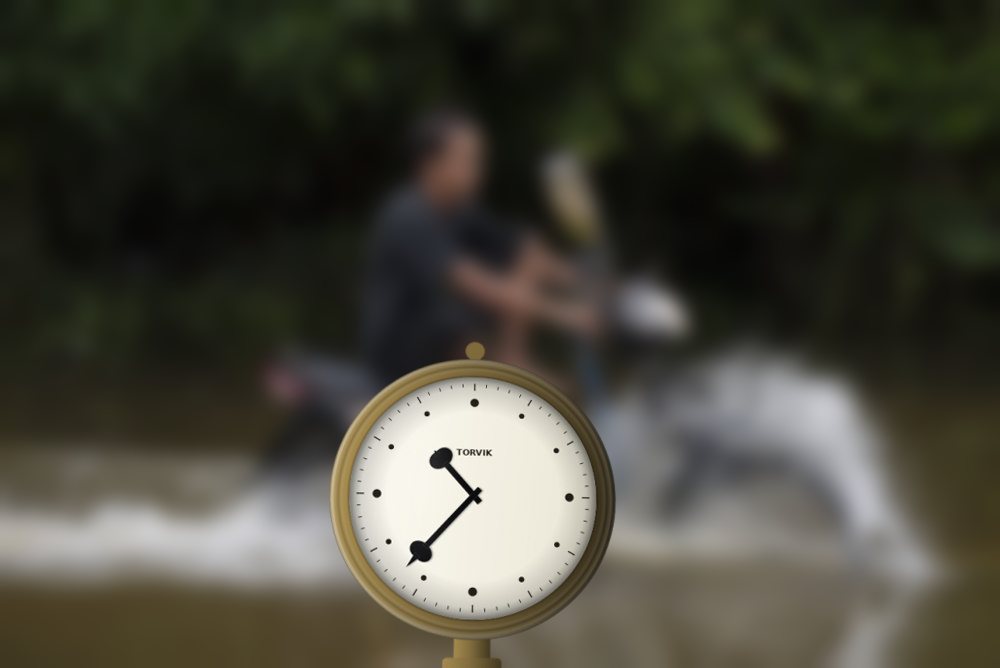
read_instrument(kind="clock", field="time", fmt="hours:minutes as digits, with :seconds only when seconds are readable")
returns 10:37
